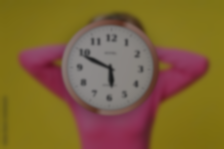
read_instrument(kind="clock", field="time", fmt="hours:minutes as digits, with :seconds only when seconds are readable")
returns 5:49
